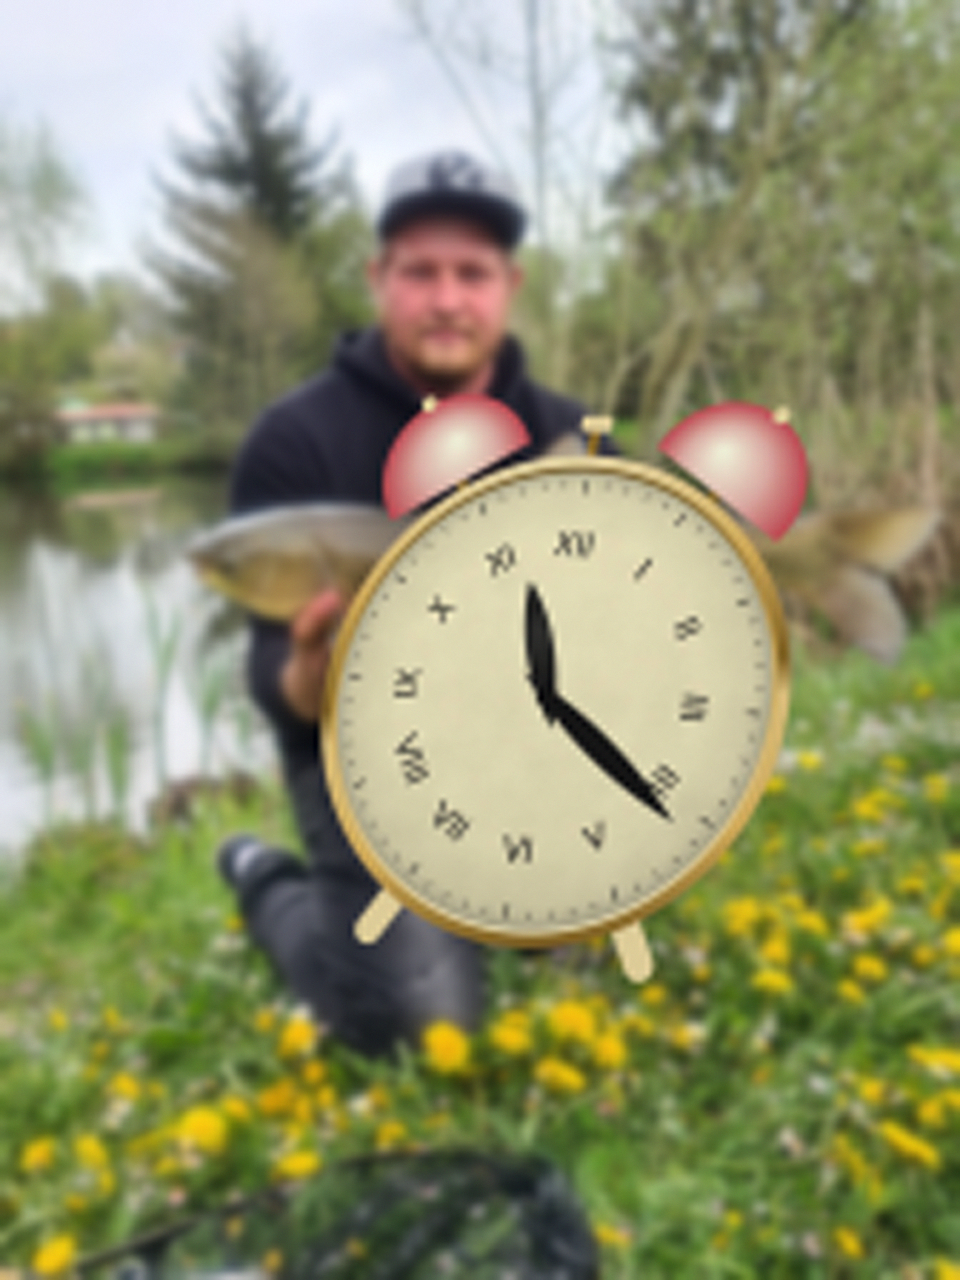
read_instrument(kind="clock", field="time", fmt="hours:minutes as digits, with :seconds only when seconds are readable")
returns 11:21
